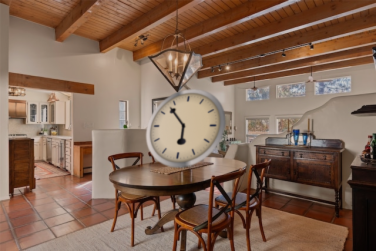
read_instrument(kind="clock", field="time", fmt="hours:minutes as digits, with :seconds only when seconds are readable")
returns 5:53
